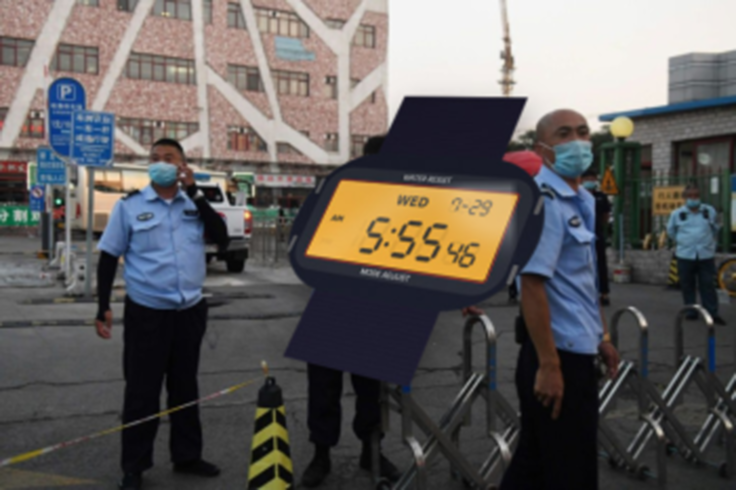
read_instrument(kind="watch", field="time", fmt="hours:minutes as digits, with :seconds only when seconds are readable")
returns 5:55:46
